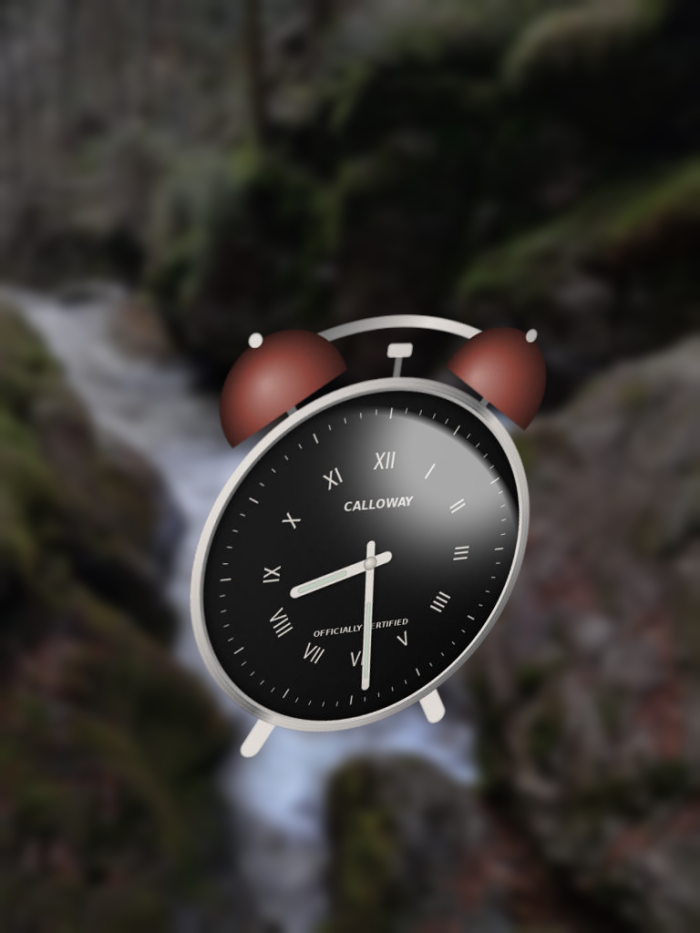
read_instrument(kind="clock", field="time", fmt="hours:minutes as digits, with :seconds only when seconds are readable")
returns 8:29
